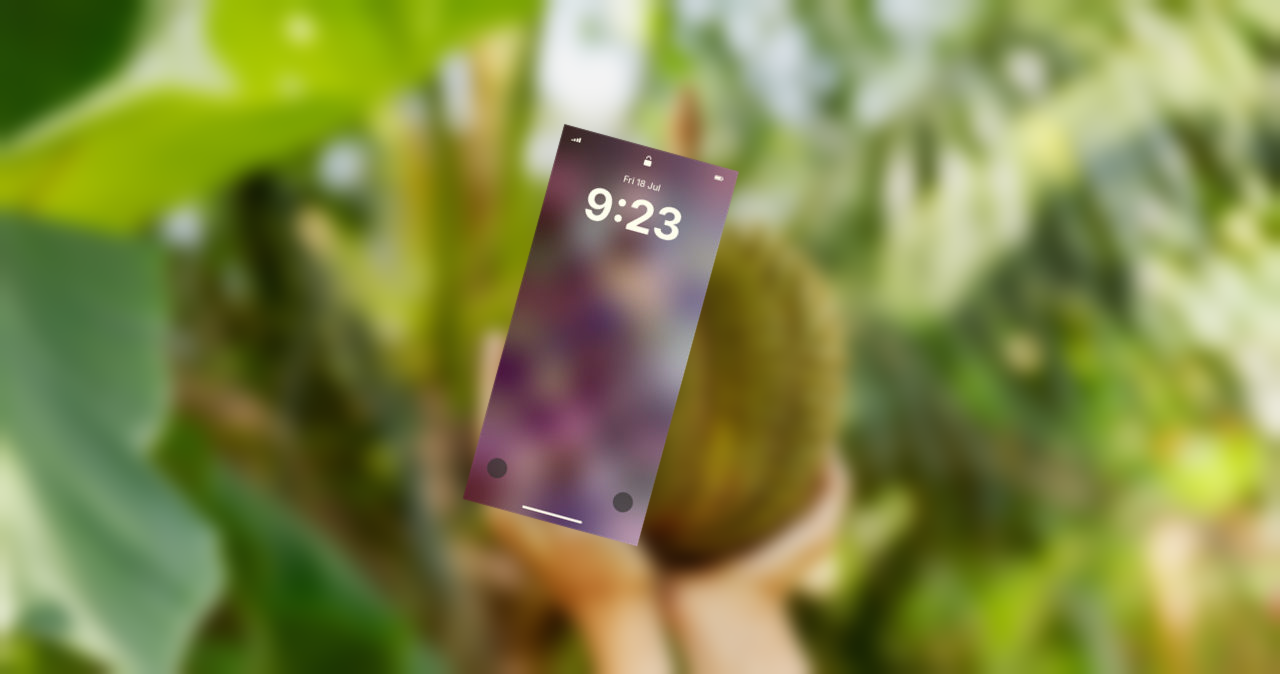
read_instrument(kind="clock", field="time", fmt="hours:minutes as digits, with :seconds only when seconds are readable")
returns 9:23
